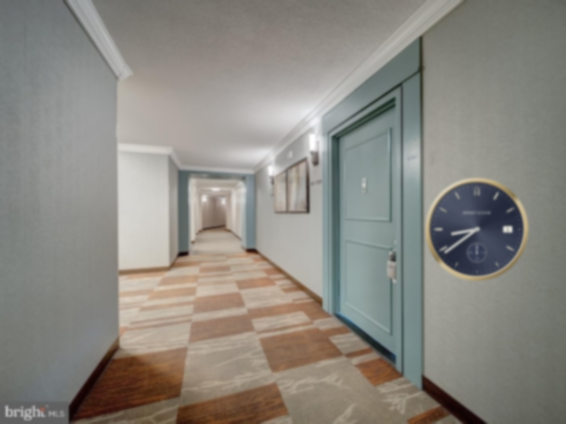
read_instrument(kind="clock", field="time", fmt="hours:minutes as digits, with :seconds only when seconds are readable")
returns 8:39
